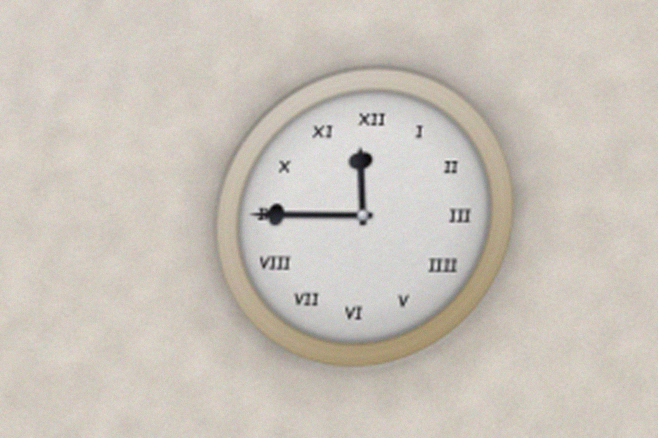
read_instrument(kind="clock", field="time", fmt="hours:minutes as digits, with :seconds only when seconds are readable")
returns 11:45
